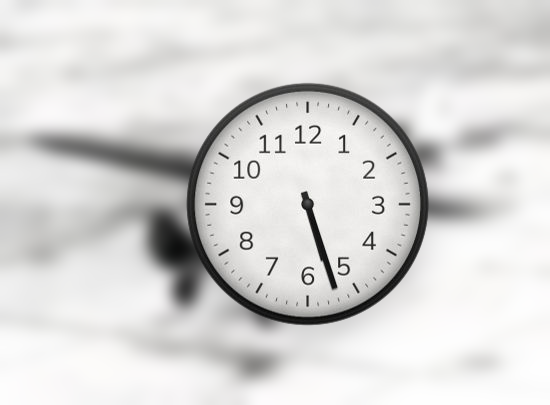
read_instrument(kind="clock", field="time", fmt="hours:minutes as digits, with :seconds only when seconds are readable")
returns 5:27
